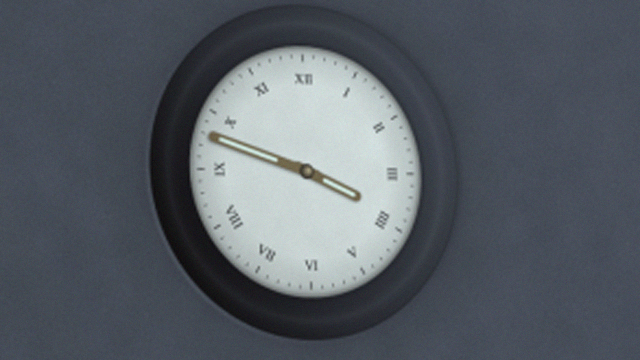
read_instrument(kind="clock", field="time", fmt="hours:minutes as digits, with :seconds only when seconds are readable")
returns 3:48
